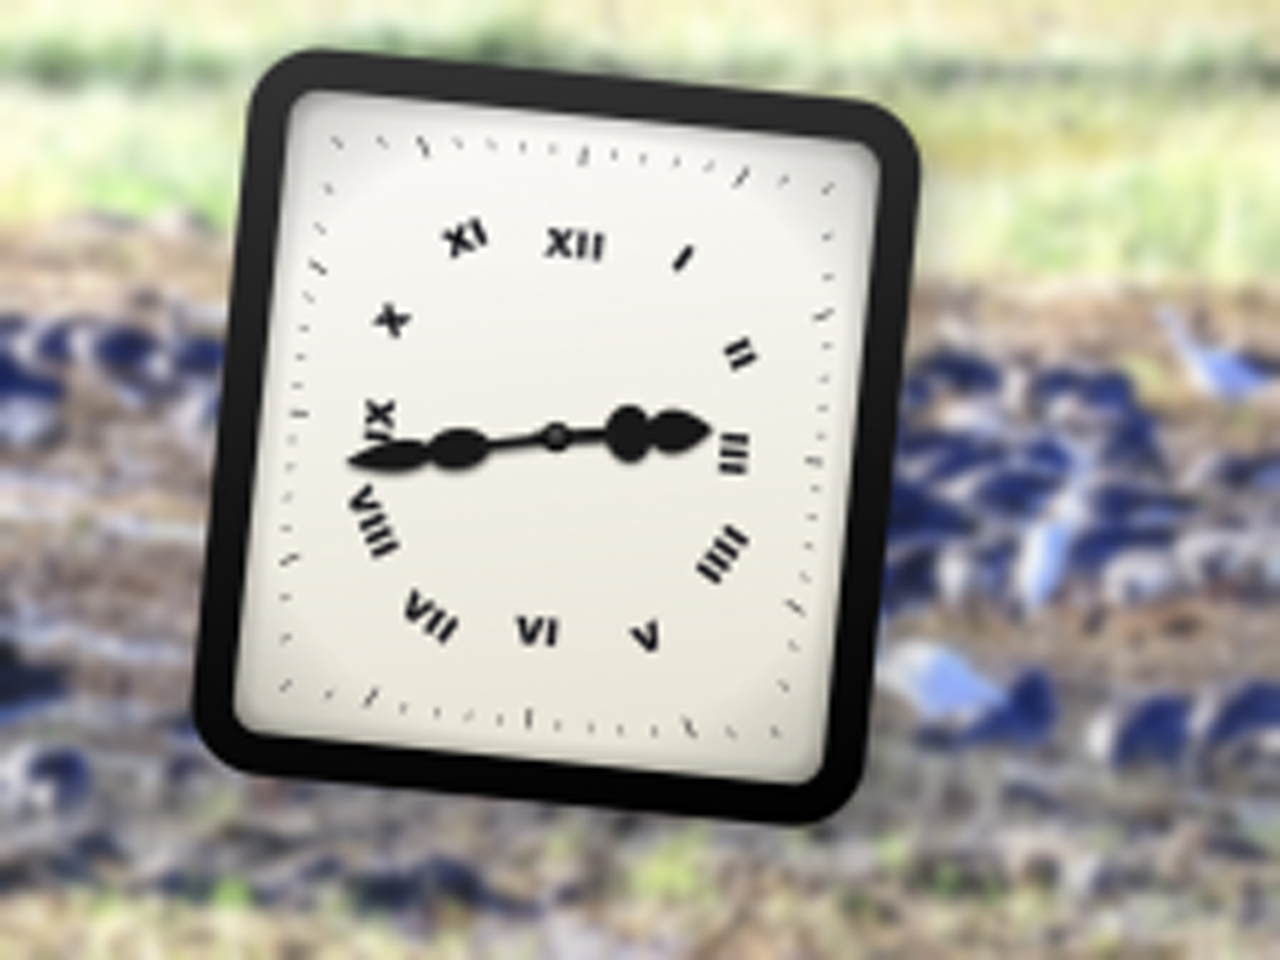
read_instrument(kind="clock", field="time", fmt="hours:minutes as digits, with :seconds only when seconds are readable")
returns 2:43
